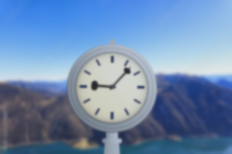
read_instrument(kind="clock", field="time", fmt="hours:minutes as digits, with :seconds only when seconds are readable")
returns 9:07
